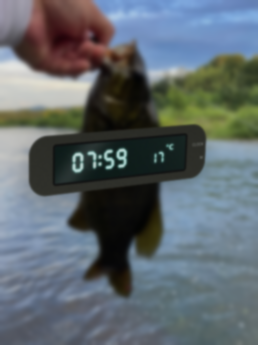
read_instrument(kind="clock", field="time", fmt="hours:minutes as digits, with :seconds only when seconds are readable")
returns 7:59
